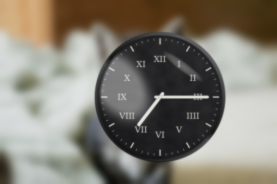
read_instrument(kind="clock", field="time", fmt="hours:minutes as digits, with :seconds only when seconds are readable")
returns 7:15
